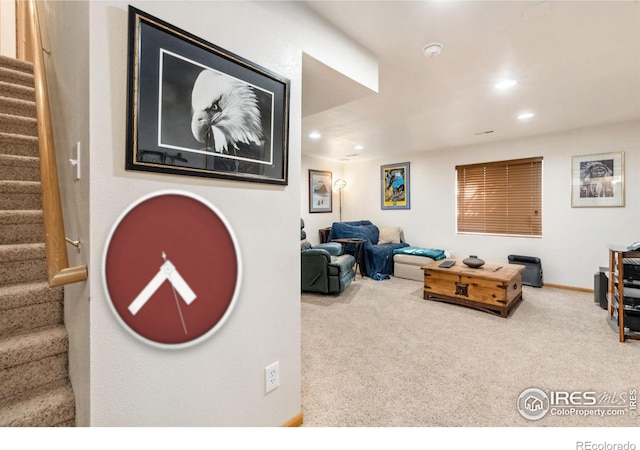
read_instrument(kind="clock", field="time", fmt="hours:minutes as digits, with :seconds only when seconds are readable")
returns 4:37:27
